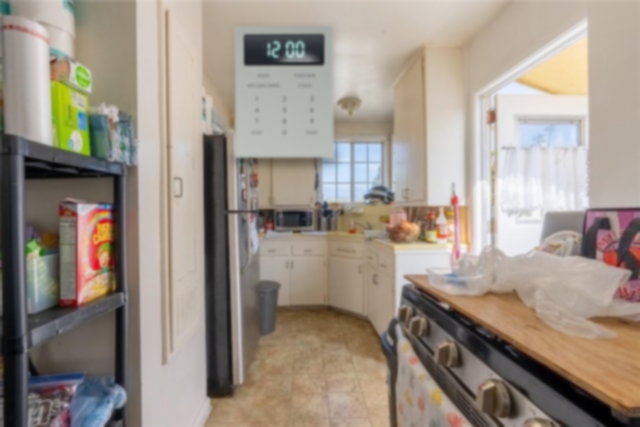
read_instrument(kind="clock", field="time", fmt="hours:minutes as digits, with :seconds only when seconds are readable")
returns 12:00
